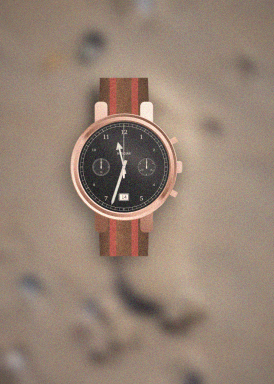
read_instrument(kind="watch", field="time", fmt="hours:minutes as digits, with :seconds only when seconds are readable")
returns 11:33
